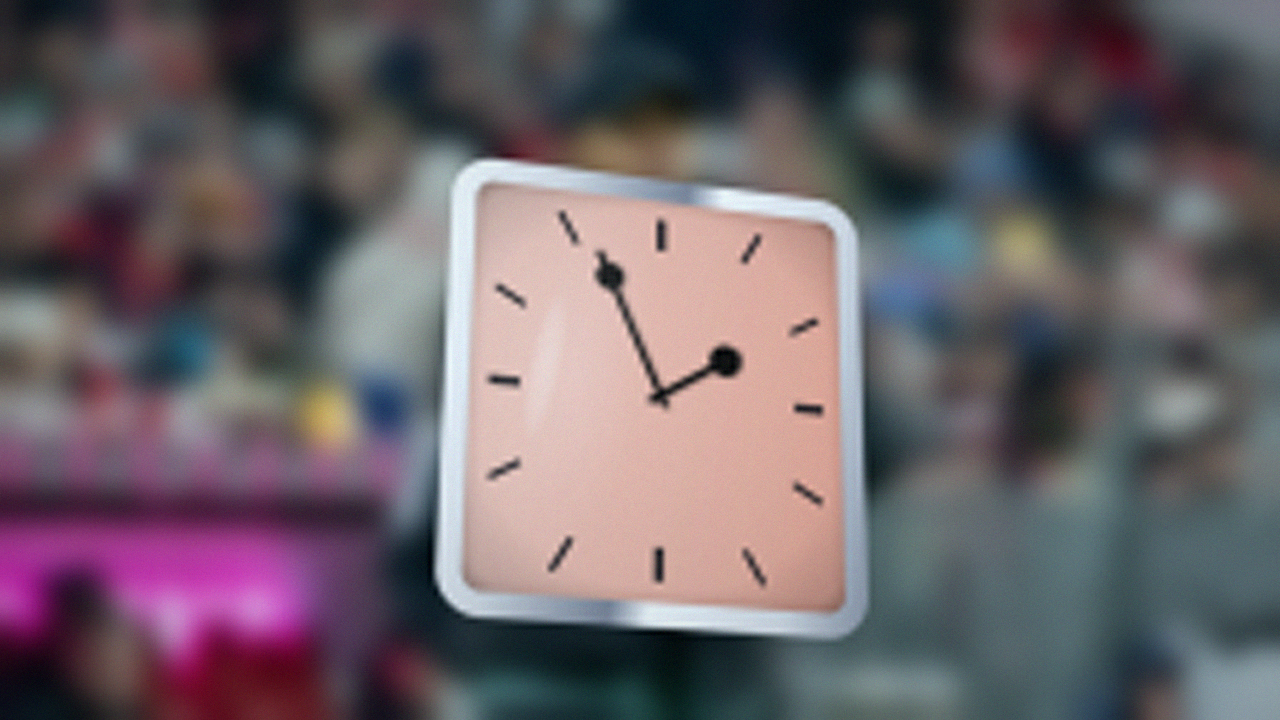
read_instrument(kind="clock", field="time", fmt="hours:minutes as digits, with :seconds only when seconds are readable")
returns 1:56
